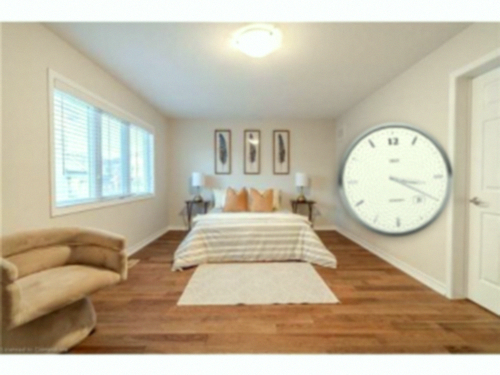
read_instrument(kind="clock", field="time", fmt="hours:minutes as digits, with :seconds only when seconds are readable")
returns 3:20
